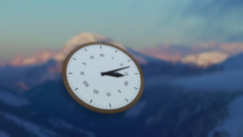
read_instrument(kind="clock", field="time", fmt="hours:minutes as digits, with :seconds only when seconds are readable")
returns 3:12
